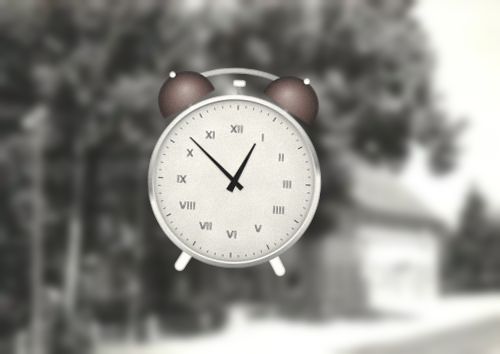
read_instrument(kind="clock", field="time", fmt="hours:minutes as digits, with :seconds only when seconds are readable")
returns 12:52
